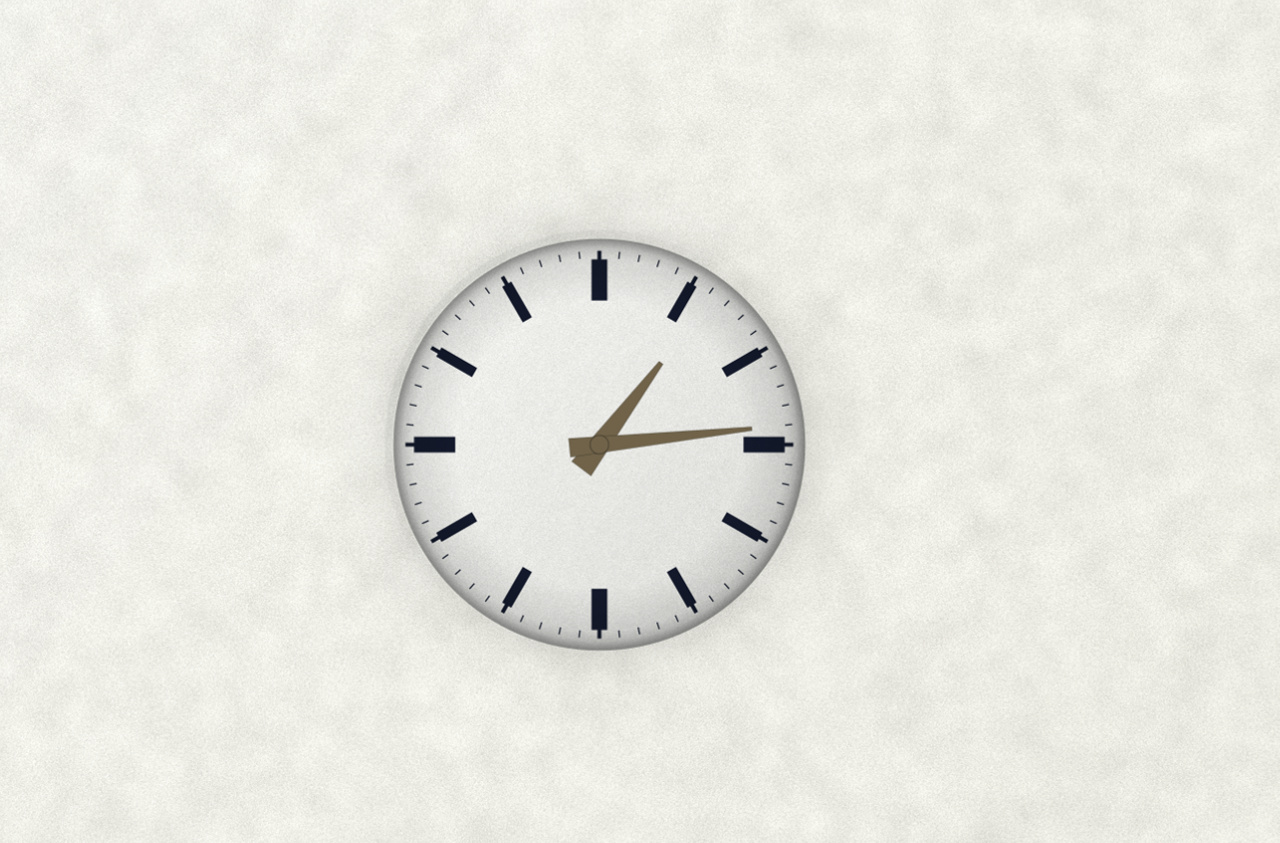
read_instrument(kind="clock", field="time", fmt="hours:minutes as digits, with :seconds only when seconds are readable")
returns 1:14
